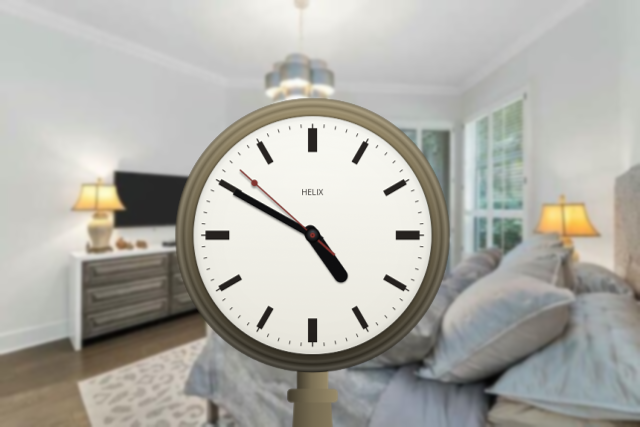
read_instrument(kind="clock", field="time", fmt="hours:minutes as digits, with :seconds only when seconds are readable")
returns 4:49:52
